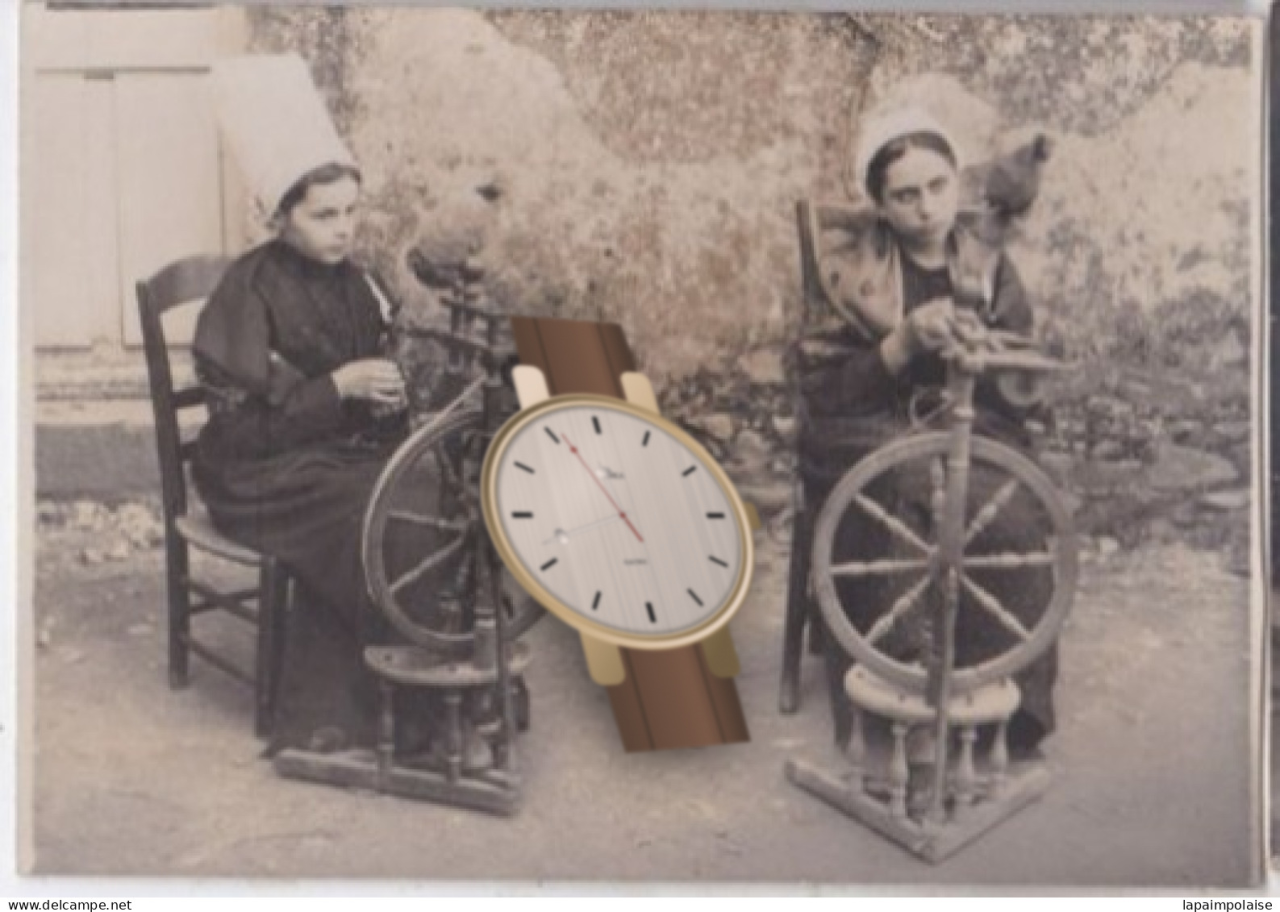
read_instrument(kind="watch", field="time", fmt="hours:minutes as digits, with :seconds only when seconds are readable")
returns 11:41:56
